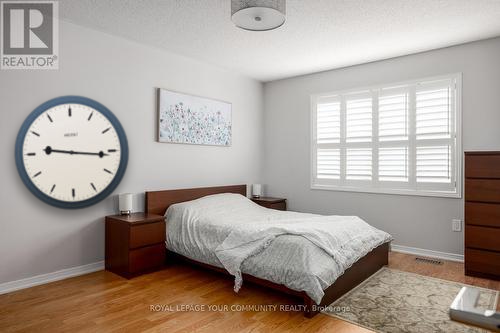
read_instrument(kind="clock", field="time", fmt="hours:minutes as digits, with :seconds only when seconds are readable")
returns 9:16
